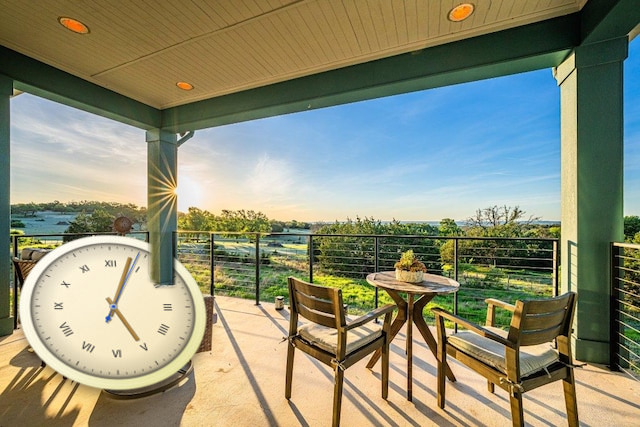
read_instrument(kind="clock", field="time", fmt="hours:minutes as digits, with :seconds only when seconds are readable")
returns 5:03:04
